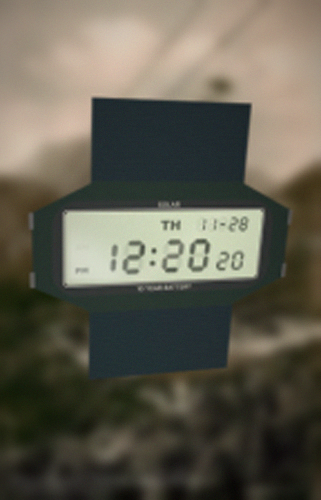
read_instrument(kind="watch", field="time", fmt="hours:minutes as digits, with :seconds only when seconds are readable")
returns 12:20:20
